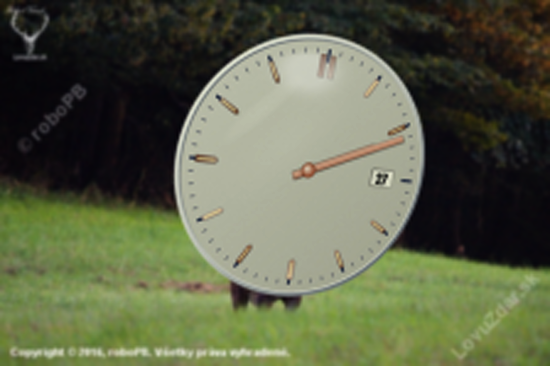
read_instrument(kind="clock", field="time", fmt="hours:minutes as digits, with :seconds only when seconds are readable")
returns 2:11
